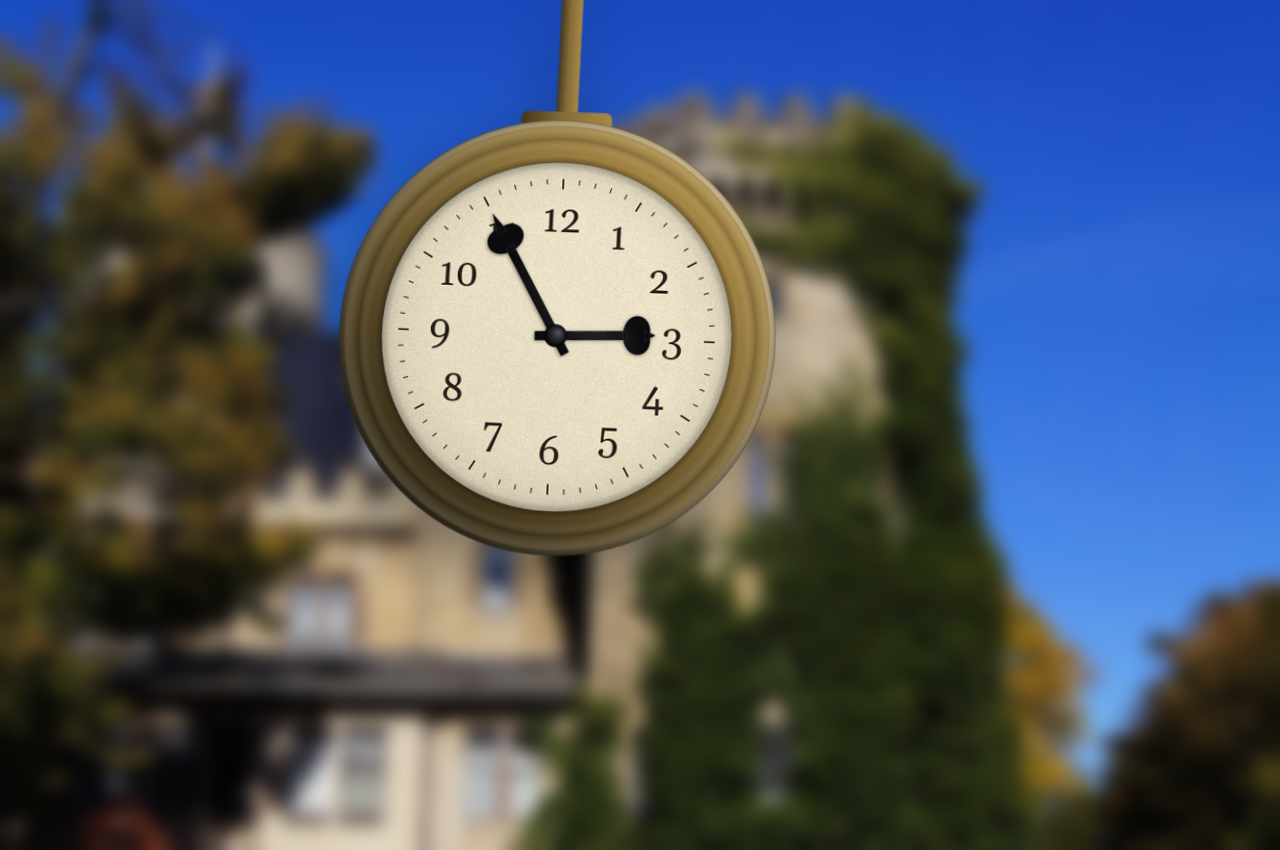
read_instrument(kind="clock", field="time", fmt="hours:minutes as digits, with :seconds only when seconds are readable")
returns 2:55
